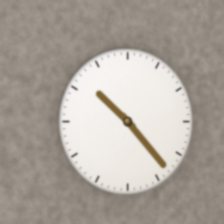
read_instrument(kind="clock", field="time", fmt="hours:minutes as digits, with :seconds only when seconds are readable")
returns 10:23
